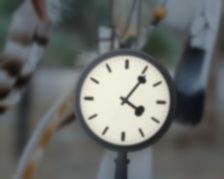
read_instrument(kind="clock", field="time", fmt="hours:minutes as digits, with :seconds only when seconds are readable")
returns 4:06
